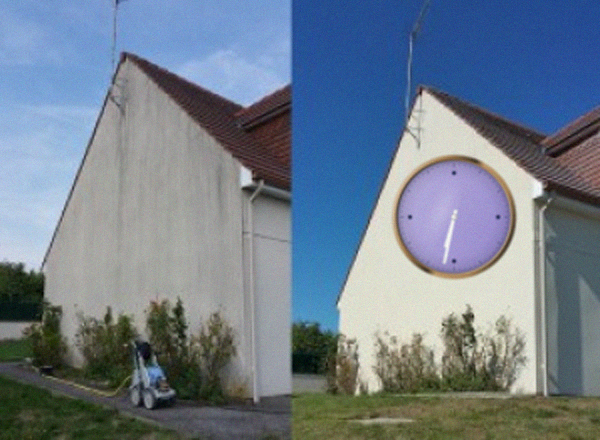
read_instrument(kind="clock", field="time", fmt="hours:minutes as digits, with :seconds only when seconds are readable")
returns 6:32
